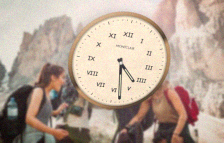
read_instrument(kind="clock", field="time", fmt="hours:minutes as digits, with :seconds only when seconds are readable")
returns 4:28
